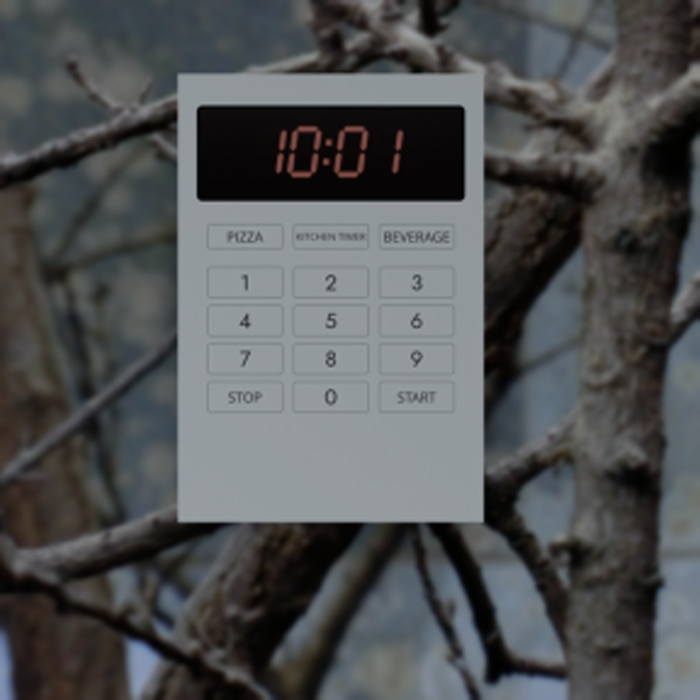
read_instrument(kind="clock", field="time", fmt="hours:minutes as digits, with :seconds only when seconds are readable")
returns 10:01
